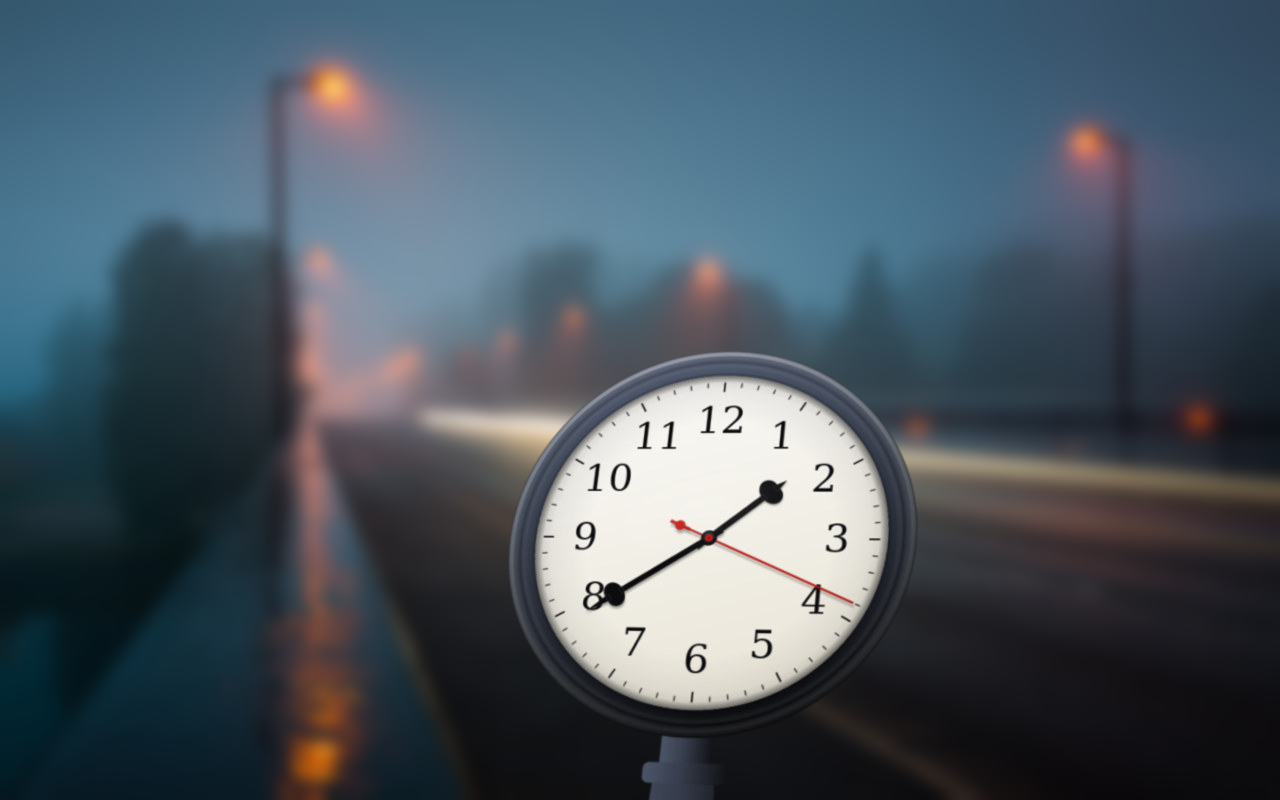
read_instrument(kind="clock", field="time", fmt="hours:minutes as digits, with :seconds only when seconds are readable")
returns 1:39:19
